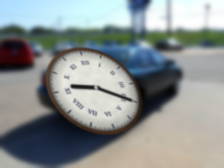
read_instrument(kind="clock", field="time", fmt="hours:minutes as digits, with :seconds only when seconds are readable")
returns 9:20
